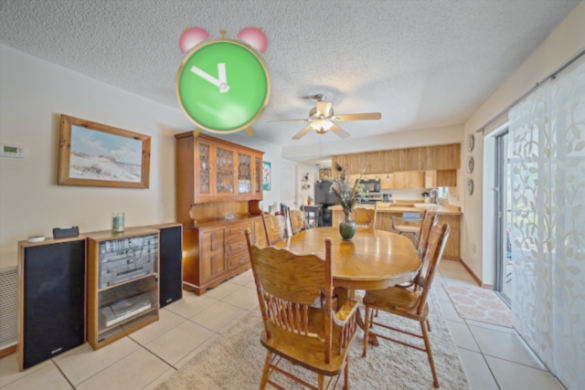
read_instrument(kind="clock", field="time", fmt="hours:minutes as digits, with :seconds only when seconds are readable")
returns 11:50
